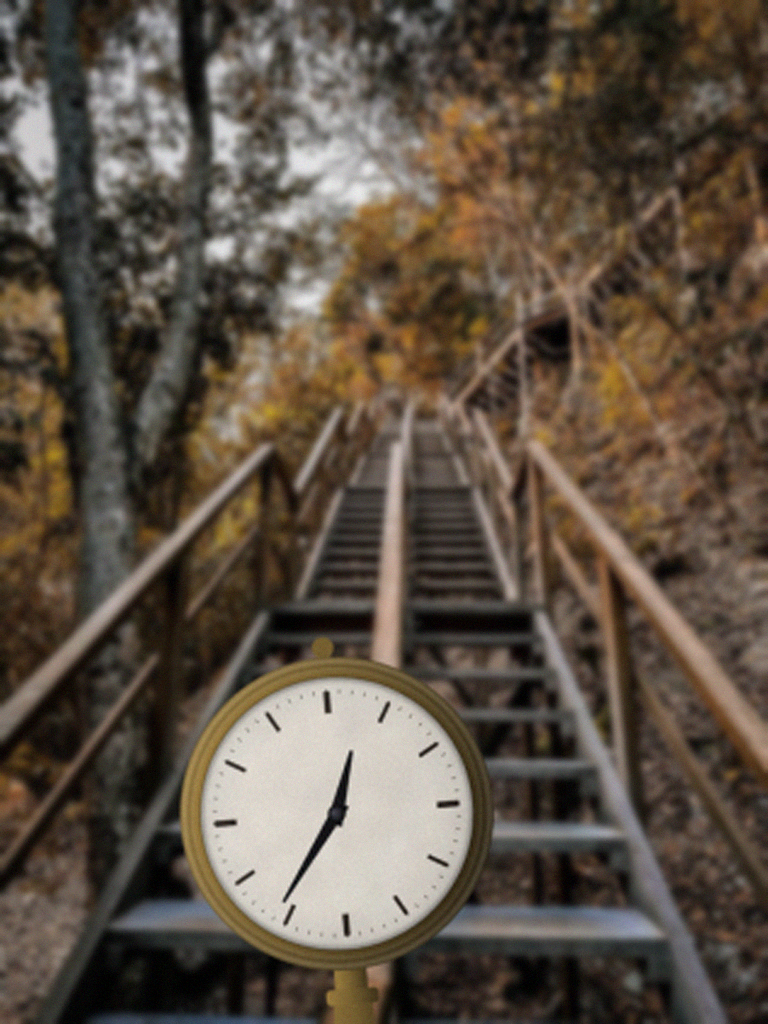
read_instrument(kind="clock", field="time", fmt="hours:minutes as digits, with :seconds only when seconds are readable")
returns 12:36
